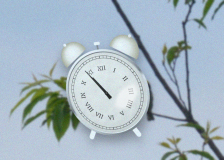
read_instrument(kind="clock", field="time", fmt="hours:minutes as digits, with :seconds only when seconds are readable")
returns 10:54
